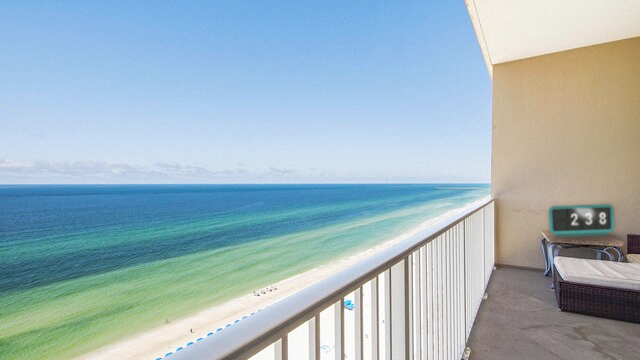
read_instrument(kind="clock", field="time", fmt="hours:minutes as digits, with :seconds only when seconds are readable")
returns 2:38
